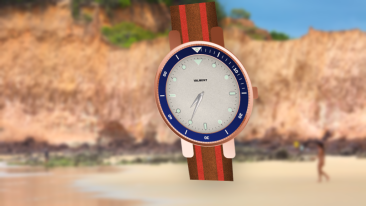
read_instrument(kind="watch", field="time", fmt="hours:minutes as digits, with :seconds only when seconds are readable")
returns 7:35
